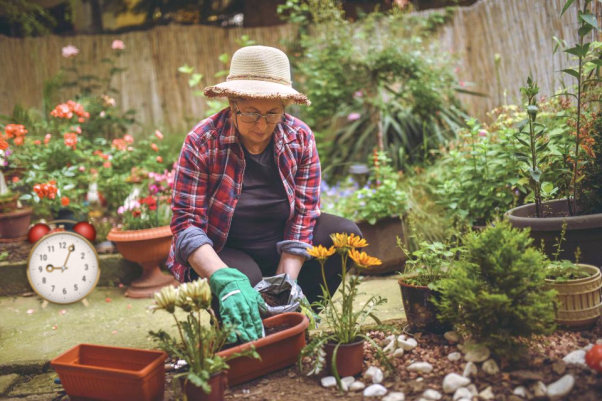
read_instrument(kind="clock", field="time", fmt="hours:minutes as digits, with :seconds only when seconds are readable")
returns 9:04
